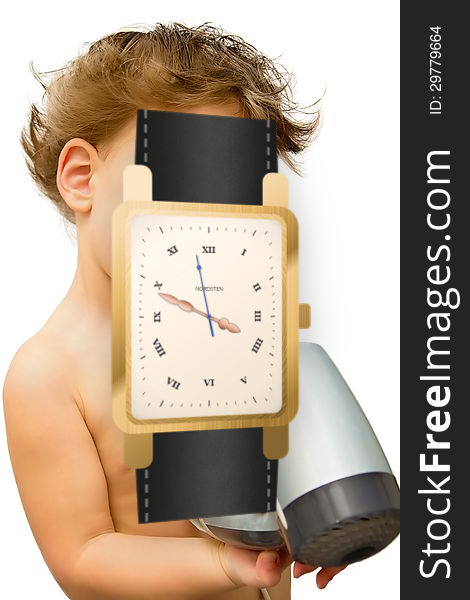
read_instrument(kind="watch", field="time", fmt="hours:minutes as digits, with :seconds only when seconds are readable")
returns 3:48:58
